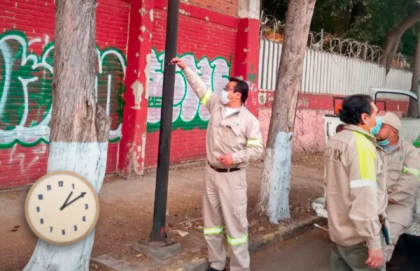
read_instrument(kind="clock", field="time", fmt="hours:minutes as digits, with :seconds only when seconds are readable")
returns 1:10
